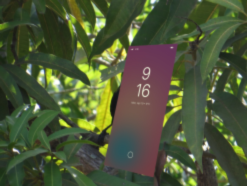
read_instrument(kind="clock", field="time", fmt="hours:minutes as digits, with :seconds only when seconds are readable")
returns 9:16
